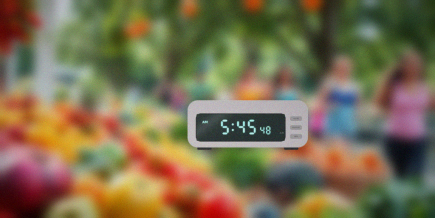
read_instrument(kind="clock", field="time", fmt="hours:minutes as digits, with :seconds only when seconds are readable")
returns 5:45:48
